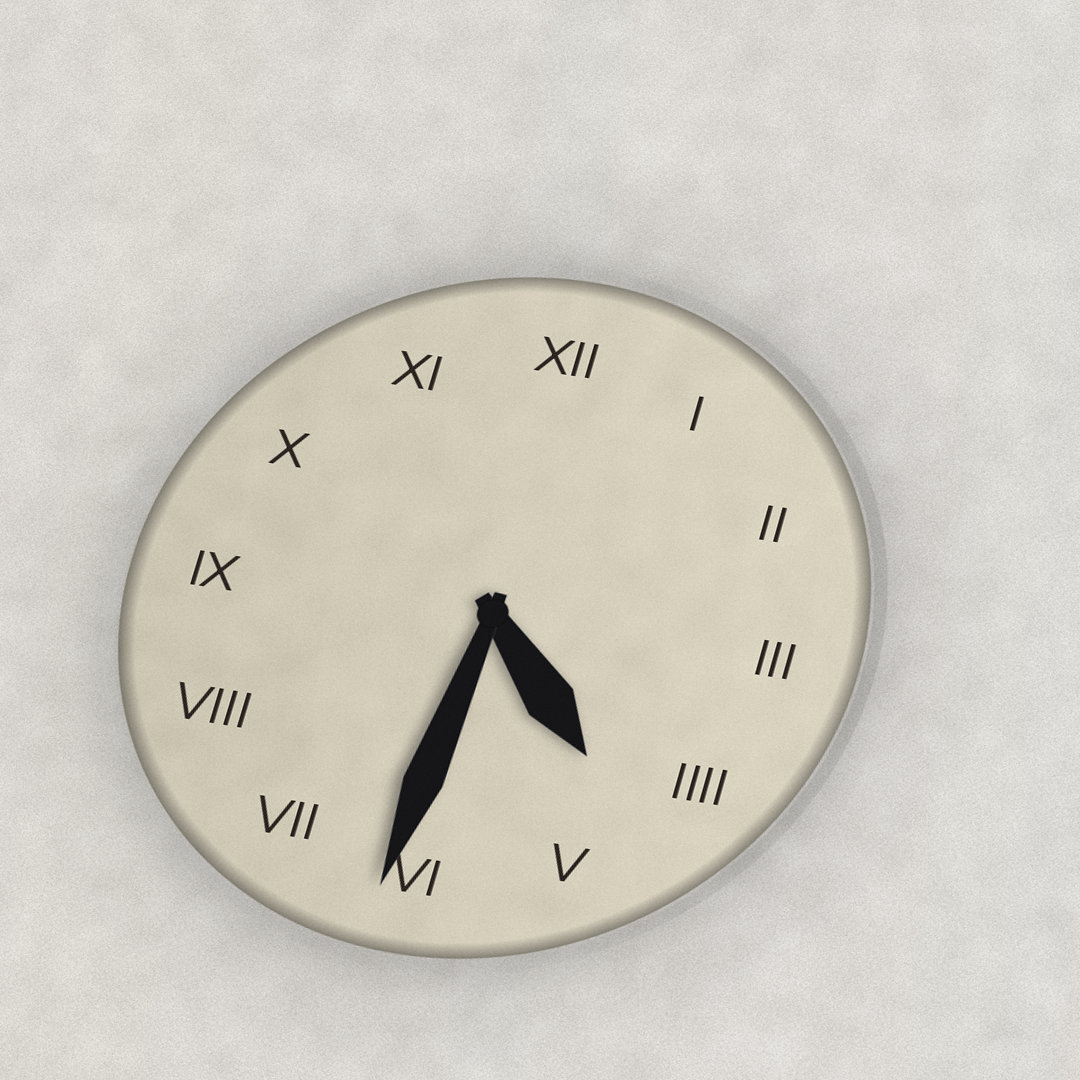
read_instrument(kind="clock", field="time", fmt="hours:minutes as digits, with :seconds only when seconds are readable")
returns 4:31
